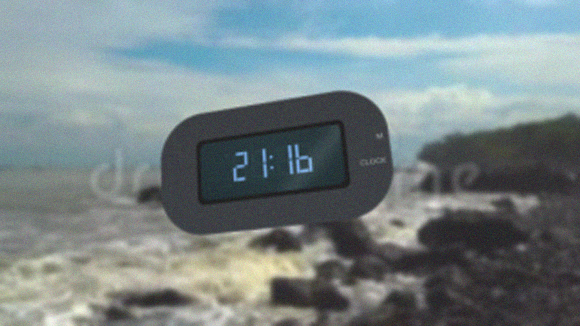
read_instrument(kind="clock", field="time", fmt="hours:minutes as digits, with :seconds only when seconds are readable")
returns 21:16
